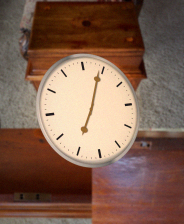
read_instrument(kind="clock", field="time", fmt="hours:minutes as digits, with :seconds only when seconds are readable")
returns 7:04
